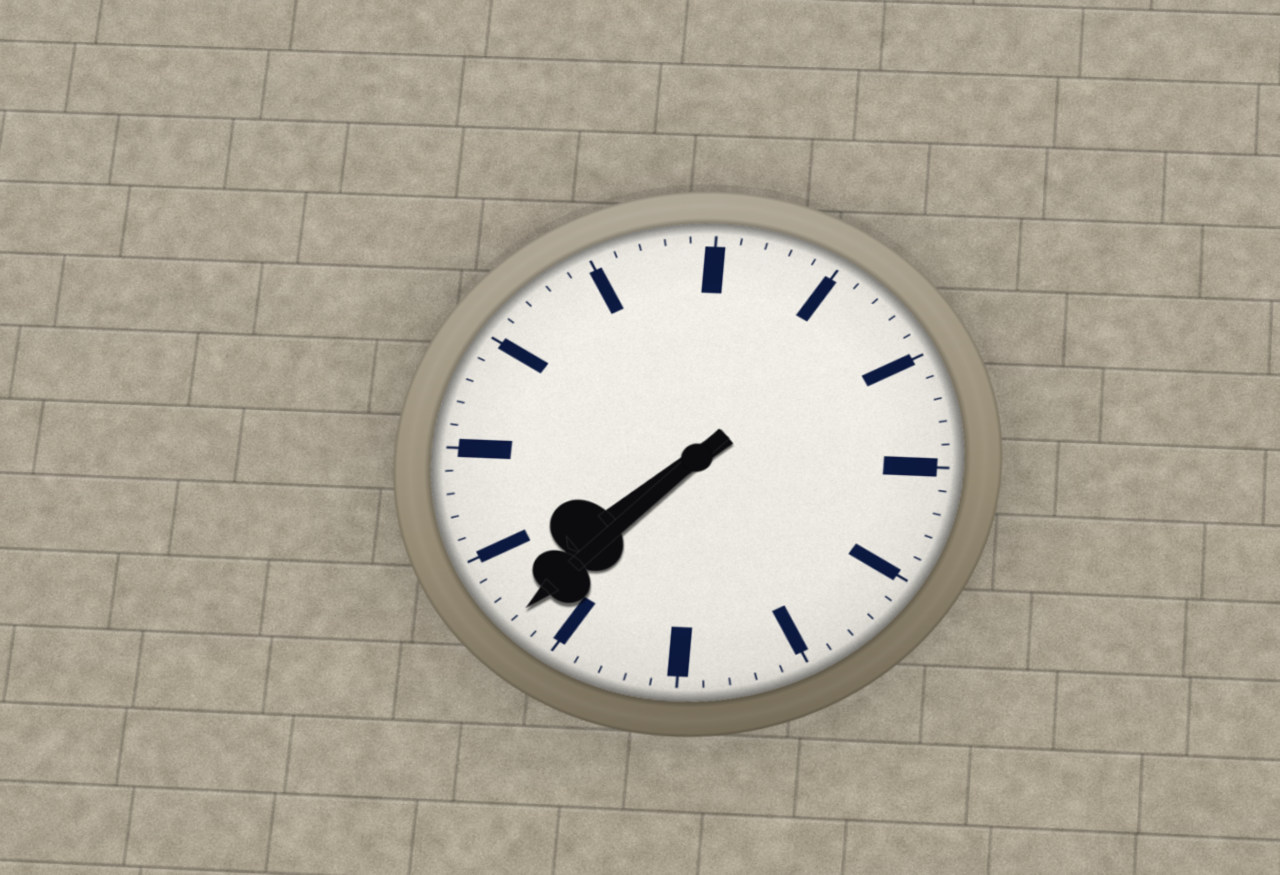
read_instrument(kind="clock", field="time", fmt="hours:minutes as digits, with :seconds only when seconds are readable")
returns 7:37
